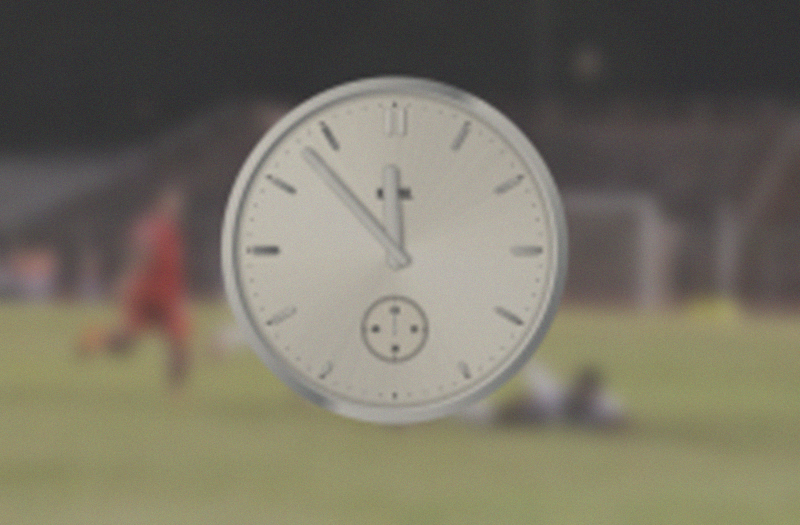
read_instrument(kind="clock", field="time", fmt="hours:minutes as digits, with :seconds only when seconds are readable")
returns 11:53
